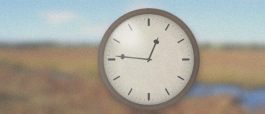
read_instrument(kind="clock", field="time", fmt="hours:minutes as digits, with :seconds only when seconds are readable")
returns 12:46
